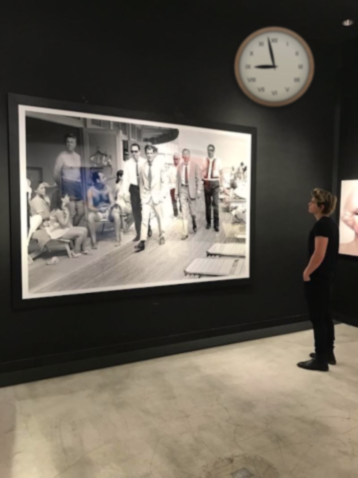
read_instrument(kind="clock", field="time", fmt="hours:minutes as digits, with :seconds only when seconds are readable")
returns 8:58
